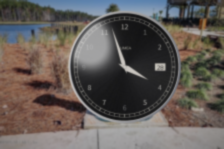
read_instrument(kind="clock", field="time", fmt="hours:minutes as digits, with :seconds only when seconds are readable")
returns 3:57
